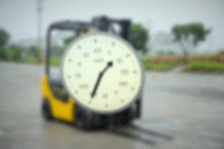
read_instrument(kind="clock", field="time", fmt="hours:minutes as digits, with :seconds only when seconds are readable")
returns 1:35
